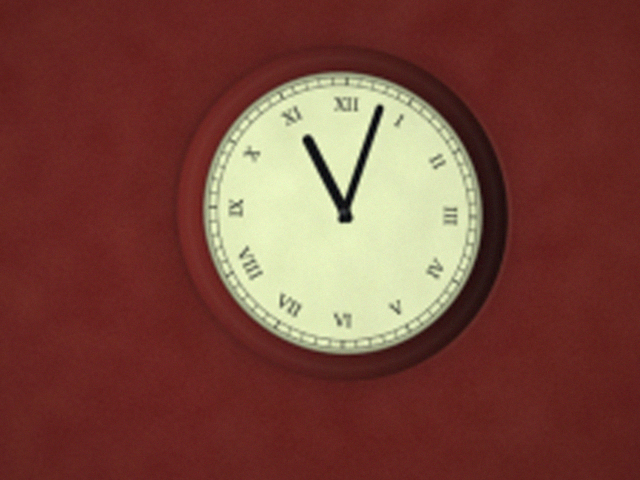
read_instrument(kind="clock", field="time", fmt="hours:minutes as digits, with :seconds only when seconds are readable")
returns 11:03
